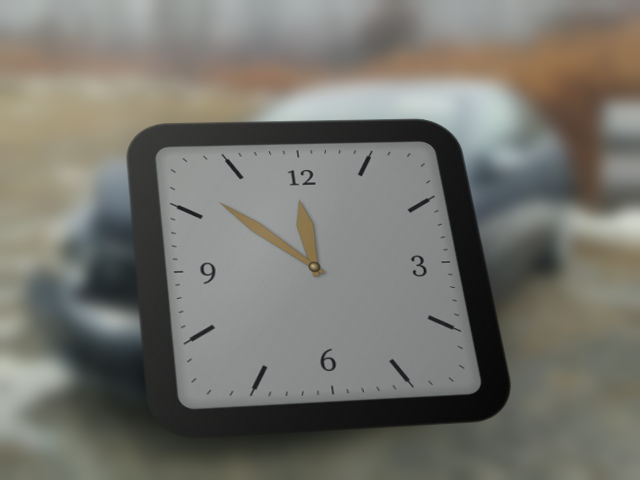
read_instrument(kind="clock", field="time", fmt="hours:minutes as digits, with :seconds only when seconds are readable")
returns 11:52
